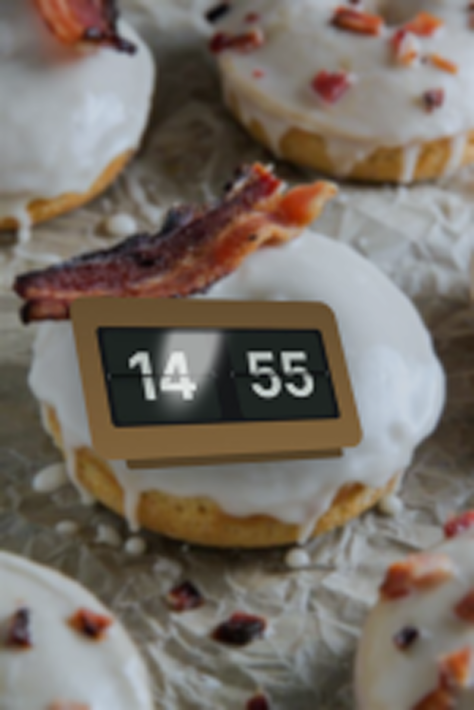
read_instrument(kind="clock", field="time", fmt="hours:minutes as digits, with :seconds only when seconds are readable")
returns 14:55
